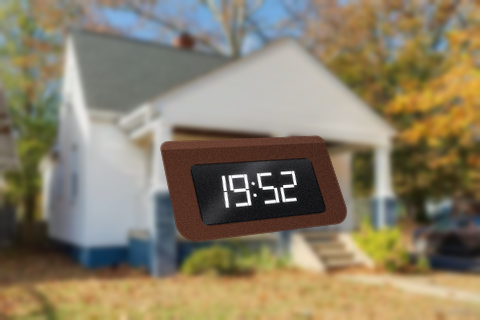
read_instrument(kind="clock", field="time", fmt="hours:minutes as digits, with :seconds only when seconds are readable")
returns 19:52
